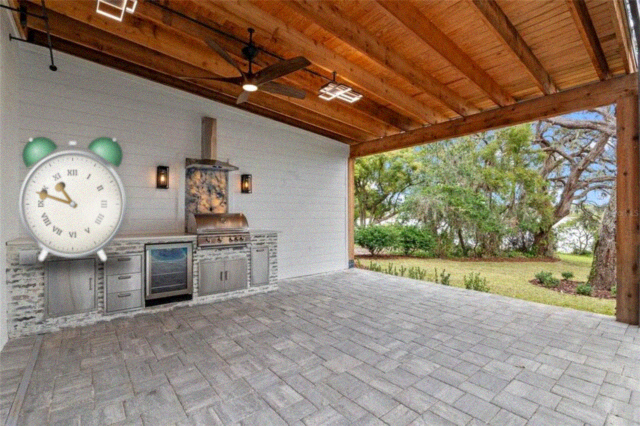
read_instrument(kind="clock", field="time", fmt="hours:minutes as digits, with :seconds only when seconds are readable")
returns 10:48
